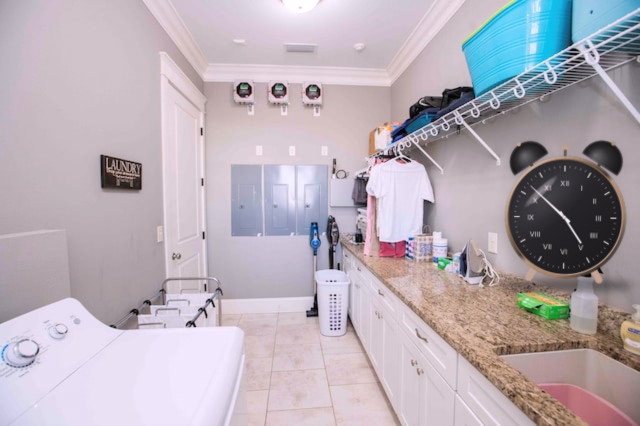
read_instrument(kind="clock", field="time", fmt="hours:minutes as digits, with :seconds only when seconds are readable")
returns 4:52
